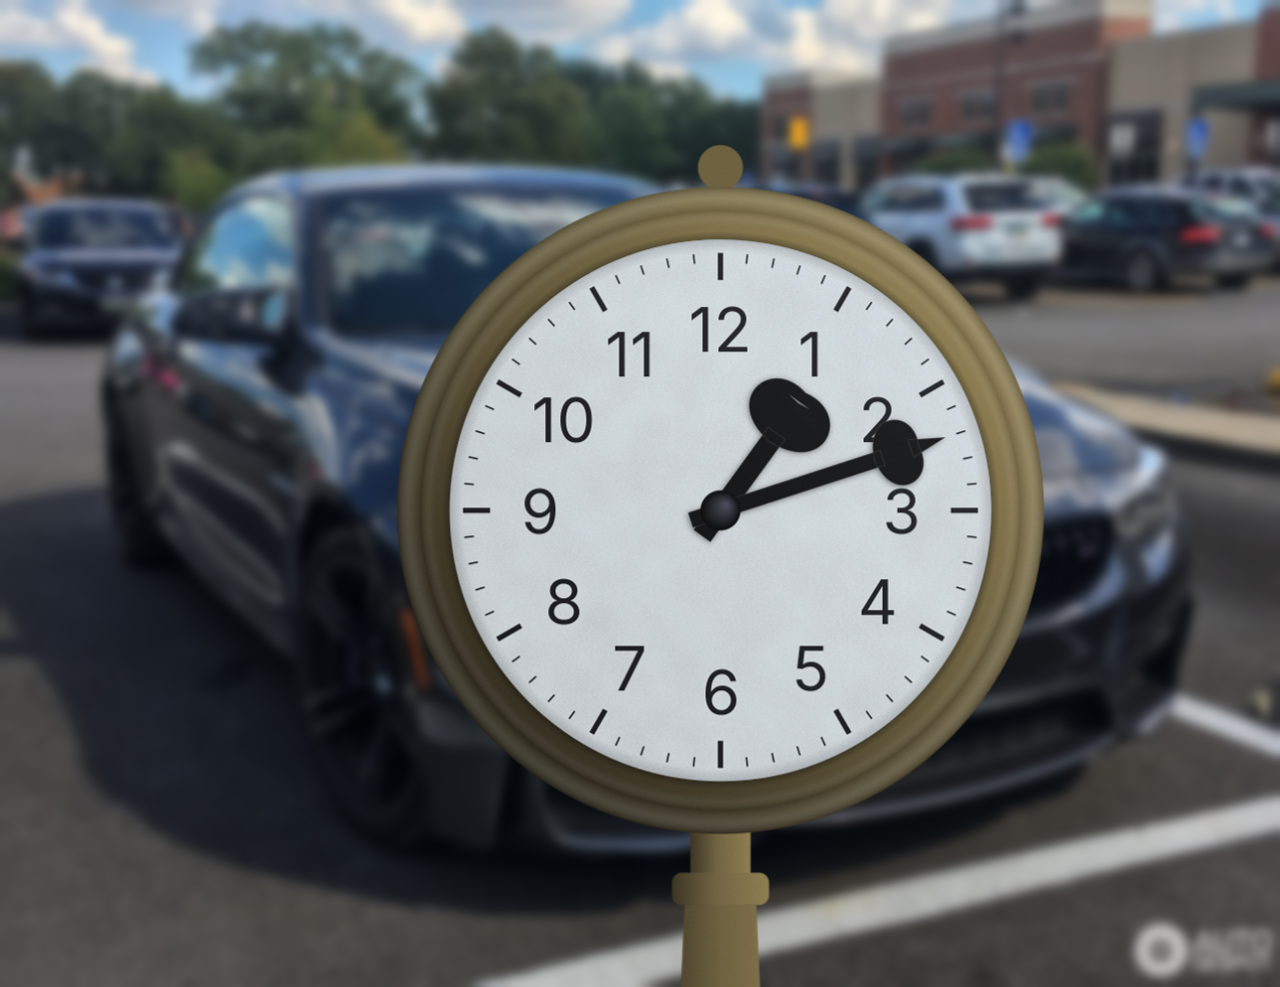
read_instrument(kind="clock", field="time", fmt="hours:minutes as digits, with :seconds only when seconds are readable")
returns 1:12
